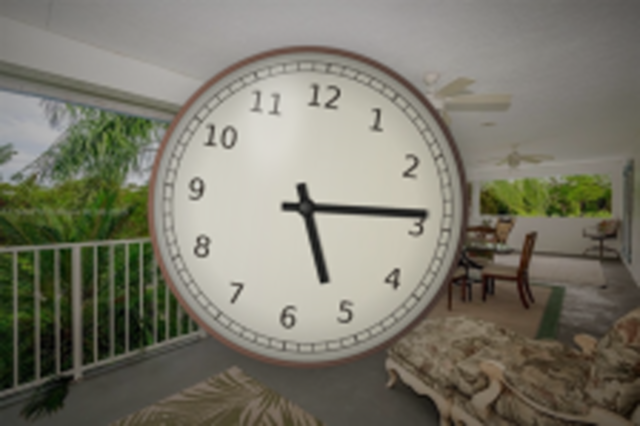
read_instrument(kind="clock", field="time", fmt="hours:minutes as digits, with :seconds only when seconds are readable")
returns 5:14
